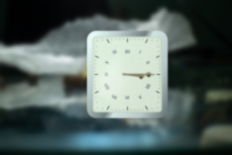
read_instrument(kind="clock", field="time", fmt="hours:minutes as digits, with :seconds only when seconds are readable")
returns 3:15
